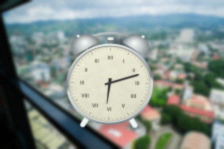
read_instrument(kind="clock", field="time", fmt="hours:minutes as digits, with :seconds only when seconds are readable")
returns 6:12
